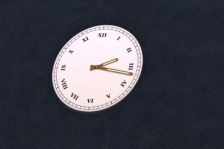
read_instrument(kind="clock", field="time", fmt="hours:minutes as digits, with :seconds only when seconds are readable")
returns 2:17
